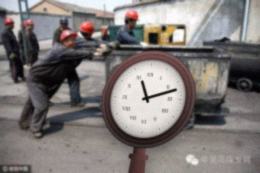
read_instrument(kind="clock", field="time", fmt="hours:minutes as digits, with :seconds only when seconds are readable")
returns 11:12
